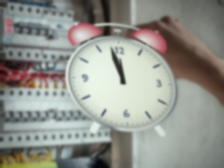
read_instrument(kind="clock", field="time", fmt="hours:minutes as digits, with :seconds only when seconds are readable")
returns 11:58
